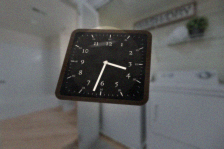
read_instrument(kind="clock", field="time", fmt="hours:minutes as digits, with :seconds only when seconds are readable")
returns 3:32
